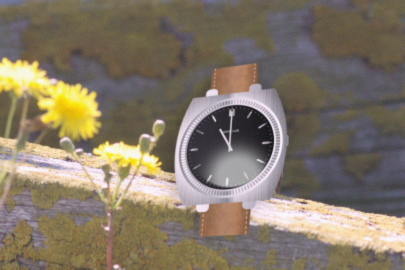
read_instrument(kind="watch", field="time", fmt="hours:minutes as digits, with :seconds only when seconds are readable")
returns 11:00
